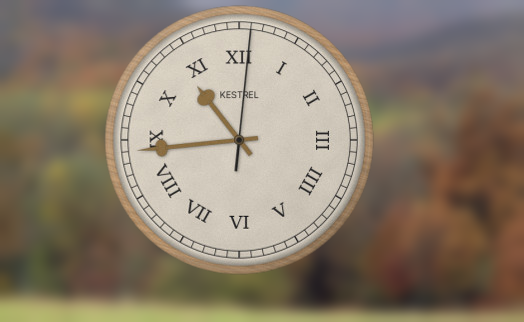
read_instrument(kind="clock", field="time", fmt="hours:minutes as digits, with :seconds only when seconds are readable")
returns 10:44:01
